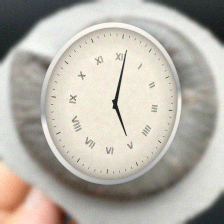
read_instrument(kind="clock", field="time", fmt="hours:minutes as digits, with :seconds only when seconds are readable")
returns 5:01
